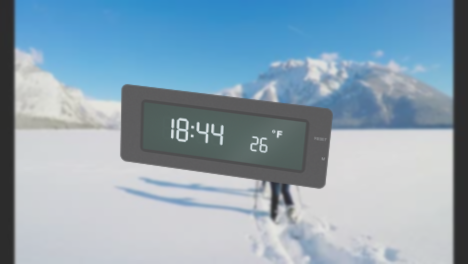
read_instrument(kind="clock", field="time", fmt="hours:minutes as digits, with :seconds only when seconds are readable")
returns 18:44
